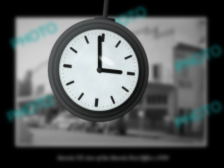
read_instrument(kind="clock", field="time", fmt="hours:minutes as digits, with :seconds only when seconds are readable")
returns 2:59
